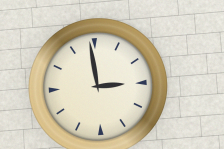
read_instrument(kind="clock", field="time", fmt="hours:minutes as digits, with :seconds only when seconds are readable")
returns 2:59
